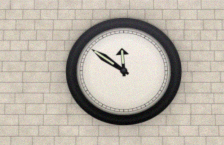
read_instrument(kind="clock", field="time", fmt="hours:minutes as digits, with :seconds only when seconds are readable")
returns 11:51
